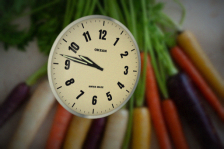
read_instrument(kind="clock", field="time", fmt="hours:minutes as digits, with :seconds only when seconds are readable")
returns 9:47
